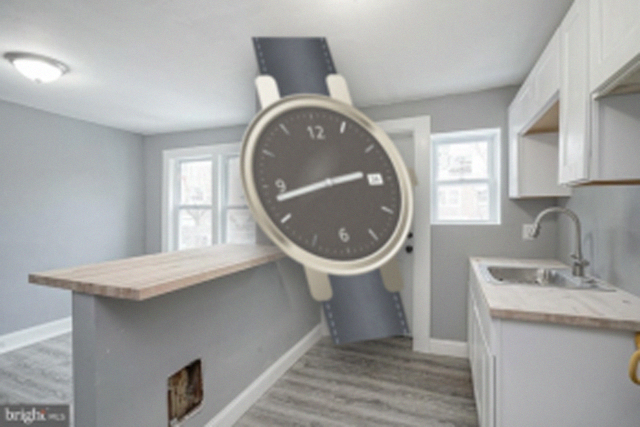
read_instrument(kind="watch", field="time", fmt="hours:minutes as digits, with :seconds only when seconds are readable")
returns 2:43
